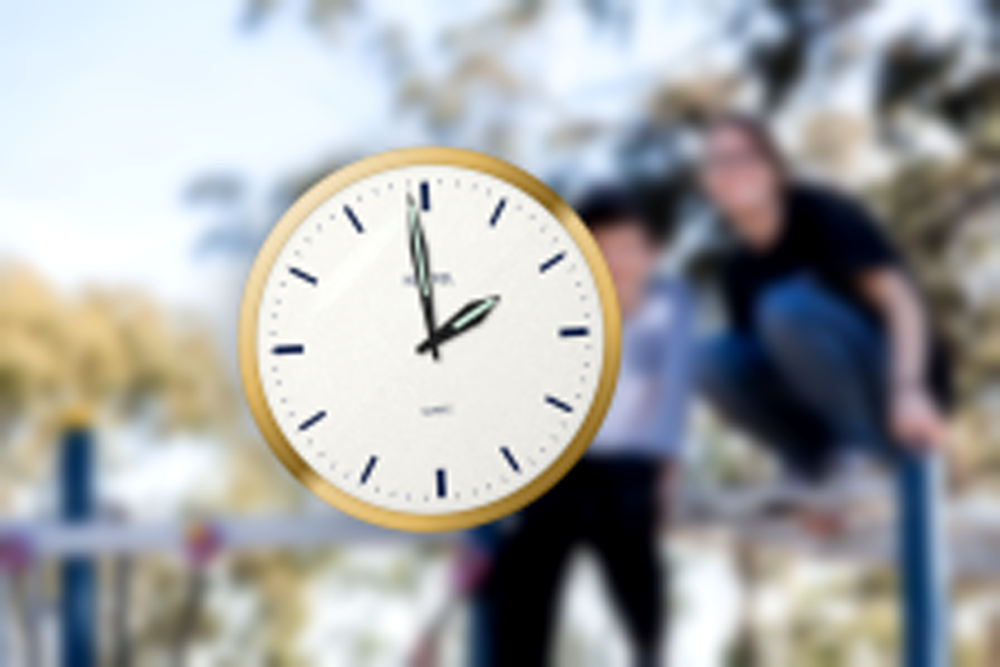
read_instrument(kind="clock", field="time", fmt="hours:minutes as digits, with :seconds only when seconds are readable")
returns 1:59
